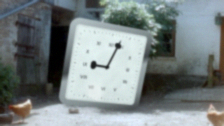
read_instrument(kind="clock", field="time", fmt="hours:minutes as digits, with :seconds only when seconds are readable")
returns 9:03
